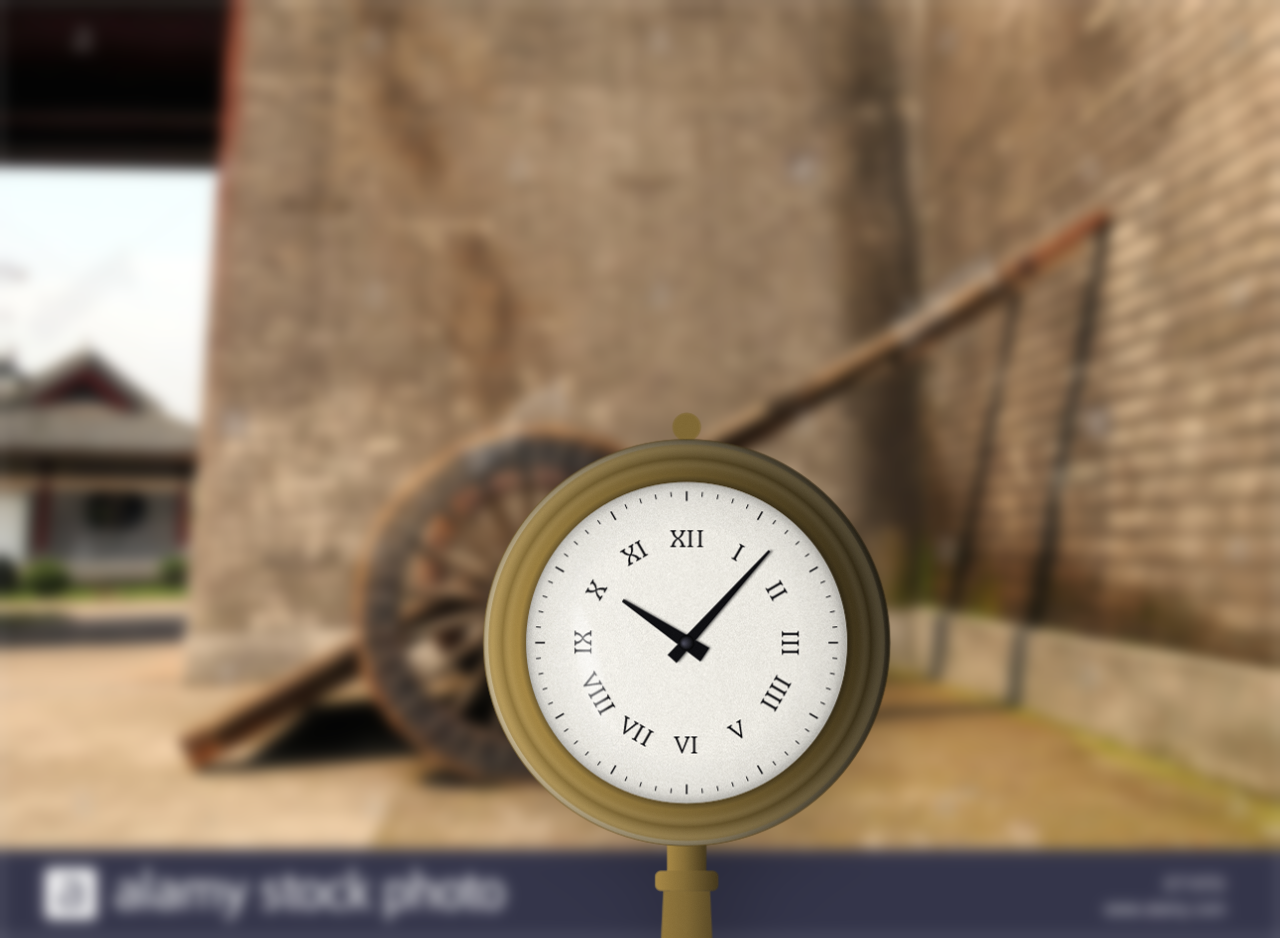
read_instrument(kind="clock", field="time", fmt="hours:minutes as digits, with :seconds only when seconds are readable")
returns 10:07
